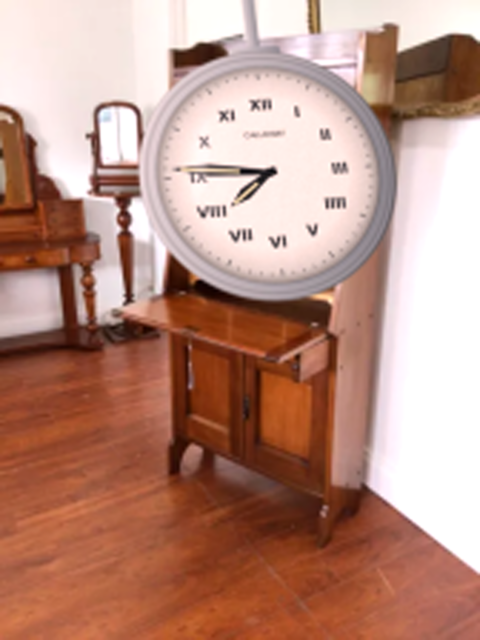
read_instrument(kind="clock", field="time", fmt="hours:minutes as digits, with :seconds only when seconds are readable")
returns 7:46
